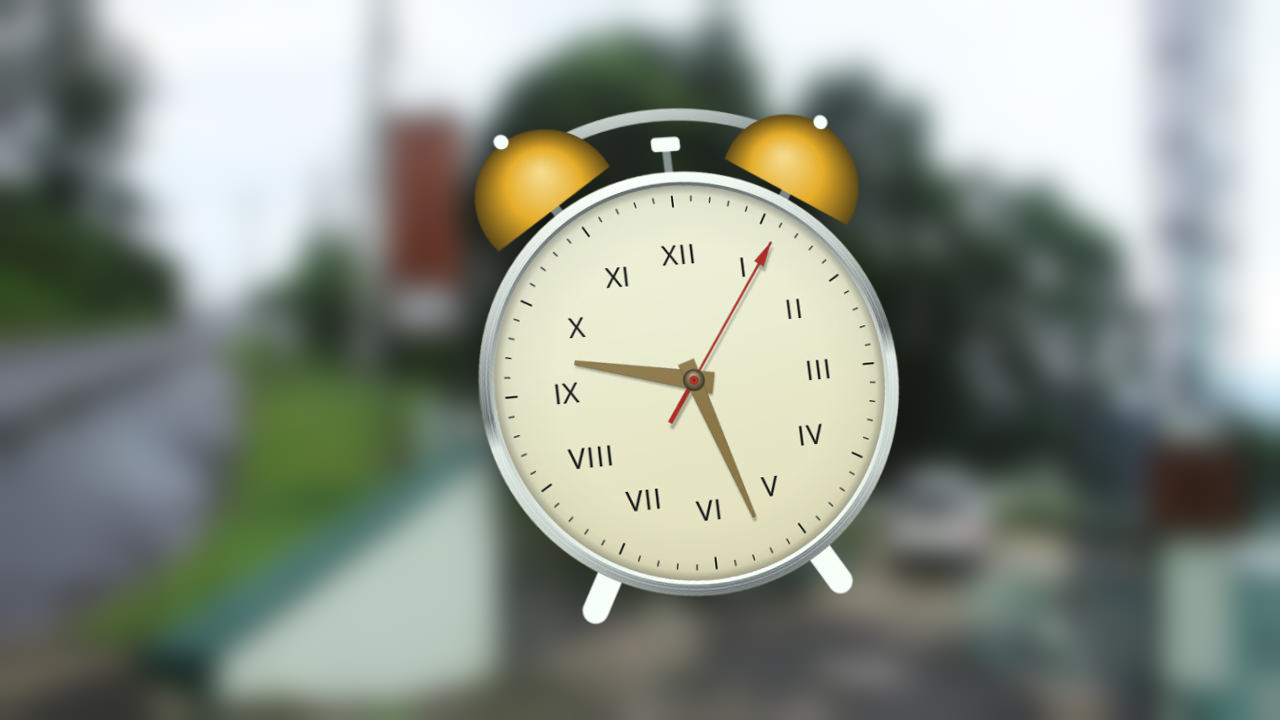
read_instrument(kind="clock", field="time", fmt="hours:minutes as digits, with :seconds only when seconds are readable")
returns 9:27:06
